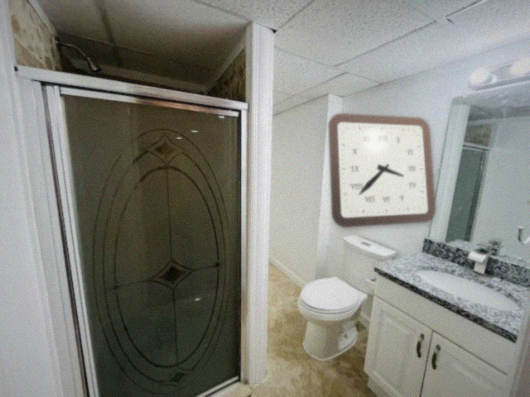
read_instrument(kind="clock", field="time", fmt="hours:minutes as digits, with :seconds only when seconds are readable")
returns 3:38
